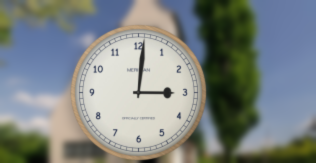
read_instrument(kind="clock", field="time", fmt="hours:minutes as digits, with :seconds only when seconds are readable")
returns 3:01
